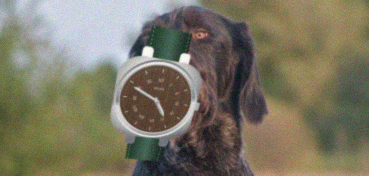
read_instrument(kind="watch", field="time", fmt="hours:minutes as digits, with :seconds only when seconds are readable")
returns 4:49
